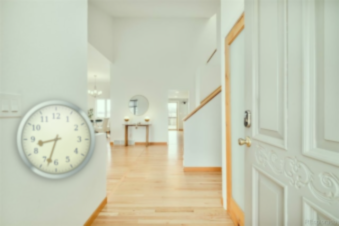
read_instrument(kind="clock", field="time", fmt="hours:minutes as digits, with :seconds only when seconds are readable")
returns 8:33
